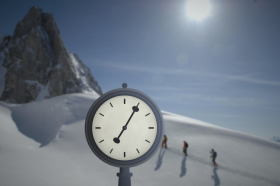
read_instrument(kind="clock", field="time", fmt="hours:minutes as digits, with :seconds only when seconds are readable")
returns 7:05
